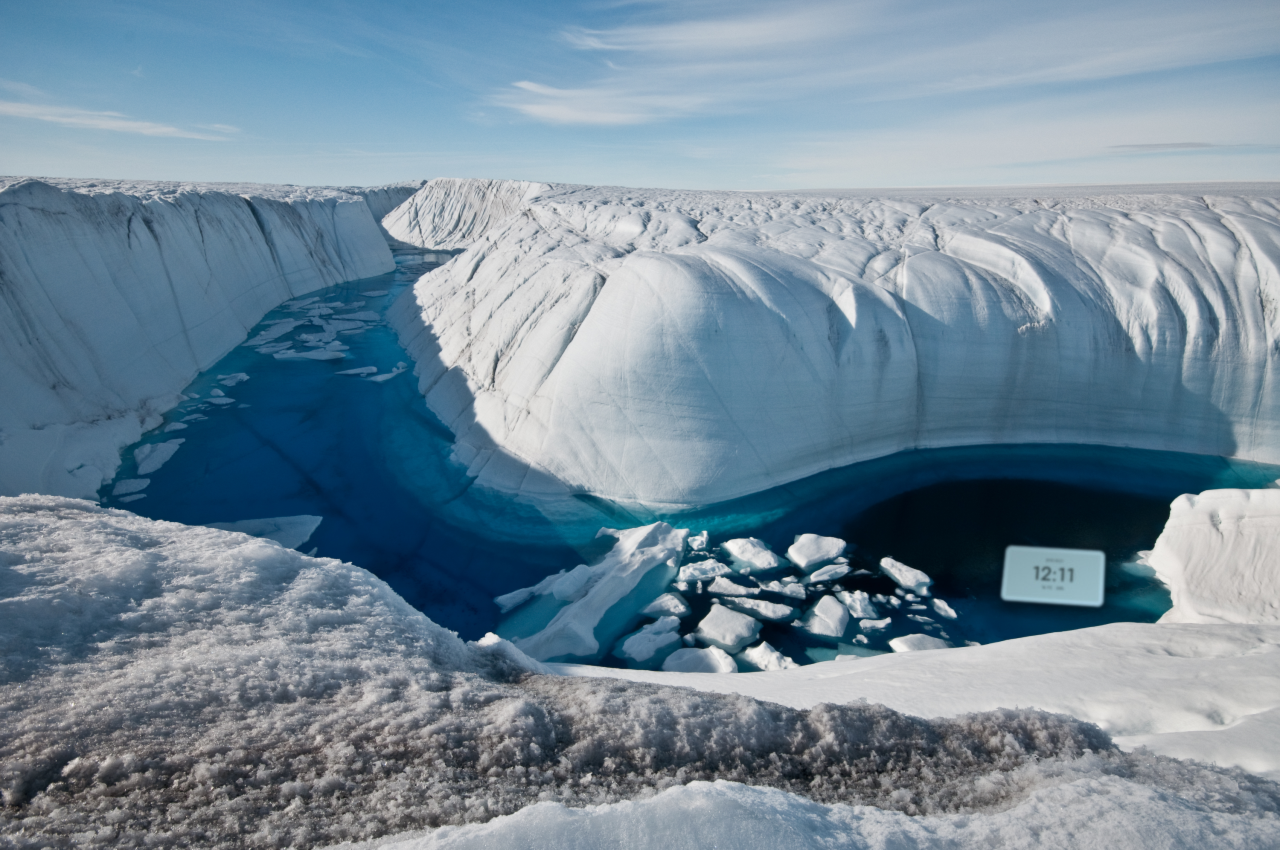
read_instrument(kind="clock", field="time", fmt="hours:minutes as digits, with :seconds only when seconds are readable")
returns 12:11
